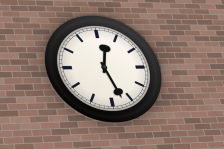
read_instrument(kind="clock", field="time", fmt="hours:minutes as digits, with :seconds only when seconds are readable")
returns 12:27
